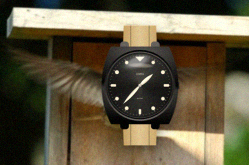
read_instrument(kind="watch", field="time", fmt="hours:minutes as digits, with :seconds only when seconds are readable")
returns 1:37
